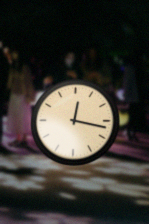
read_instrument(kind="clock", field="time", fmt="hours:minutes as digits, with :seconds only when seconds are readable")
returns 12:17
